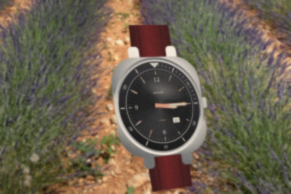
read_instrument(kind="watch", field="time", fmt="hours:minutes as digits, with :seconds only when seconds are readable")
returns 3:15
